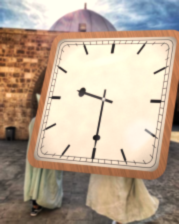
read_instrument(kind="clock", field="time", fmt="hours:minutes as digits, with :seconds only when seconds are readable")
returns 9:30
